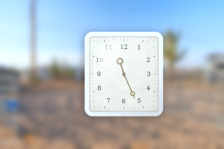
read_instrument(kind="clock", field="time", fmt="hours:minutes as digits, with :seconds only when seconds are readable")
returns 11:26
